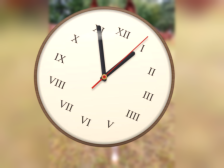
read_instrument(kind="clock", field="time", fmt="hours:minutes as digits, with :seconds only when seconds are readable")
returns 12:55:04
